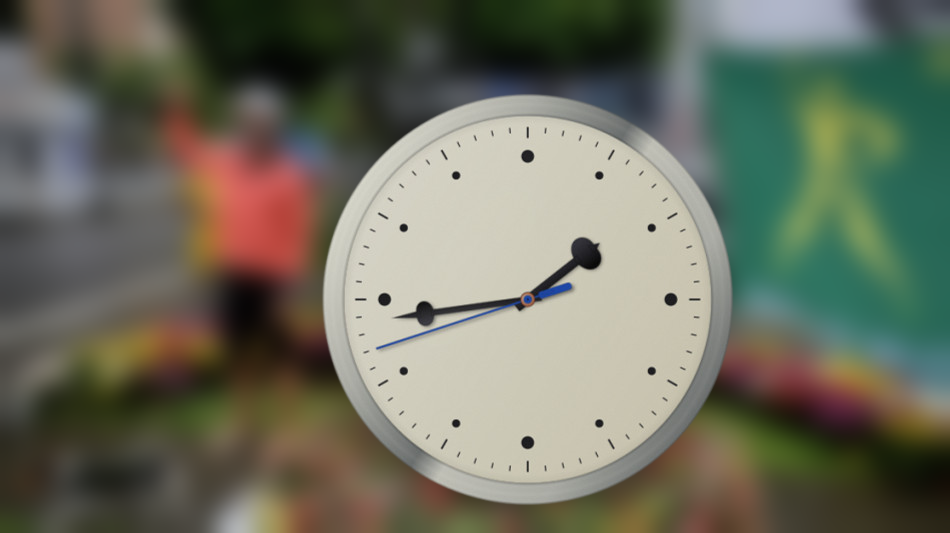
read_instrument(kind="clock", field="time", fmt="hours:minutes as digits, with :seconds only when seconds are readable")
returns 1:43:42
